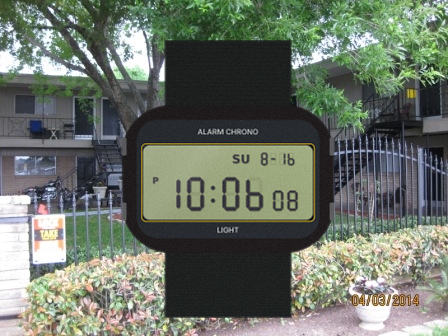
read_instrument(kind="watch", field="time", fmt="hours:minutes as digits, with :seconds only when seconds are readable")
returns 10:06:08
